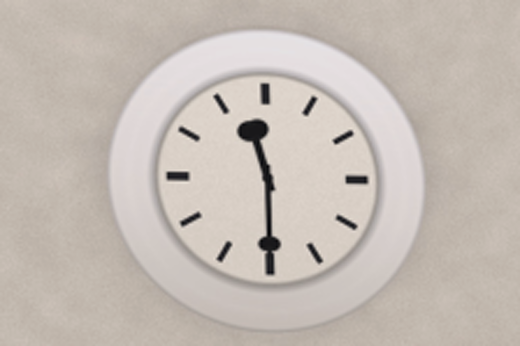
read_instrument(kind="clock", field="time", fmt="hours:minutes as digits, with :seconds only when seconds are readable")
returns 11:30
